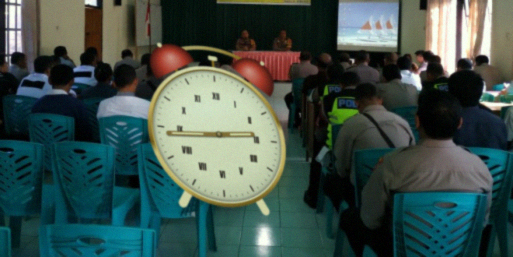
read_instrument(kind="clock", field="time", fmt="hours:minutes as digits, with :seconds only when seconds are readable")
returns 2:44
